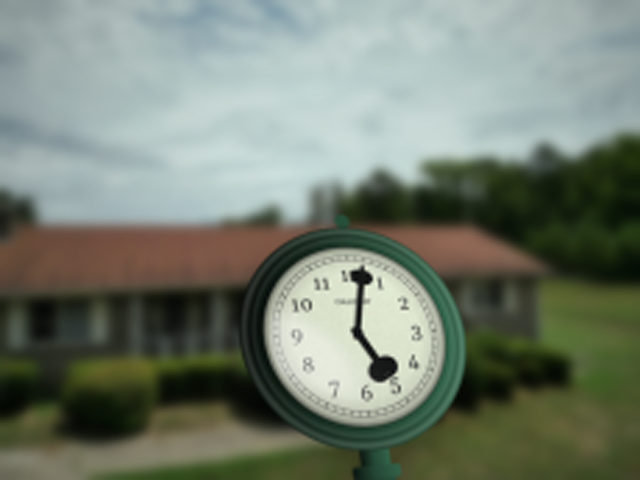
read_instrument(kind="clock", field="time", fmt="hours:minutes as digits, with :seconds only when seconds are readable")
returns 5:02
